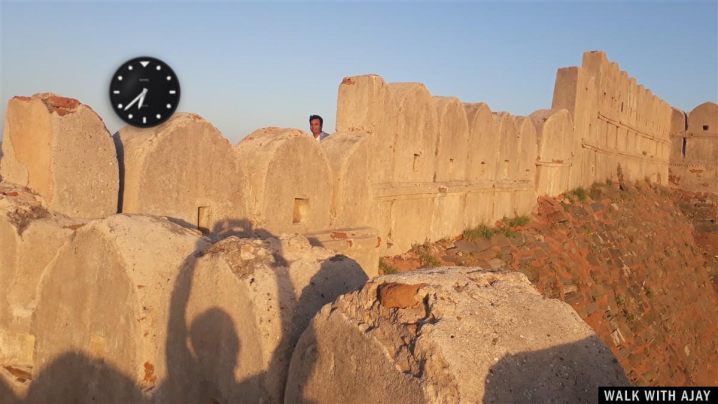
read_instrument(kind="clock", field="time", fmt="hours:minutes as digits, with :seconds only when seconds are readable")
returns 6:38
